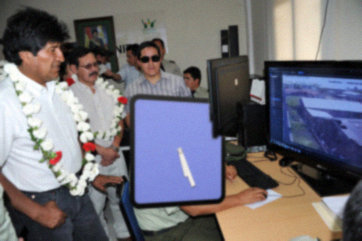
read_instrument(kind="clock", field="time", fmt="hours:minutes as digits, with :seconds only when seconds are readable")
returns 5:26
